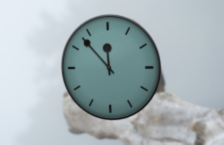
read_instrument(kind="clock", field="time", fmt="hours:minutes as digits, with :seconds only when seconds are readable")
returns 11:53
